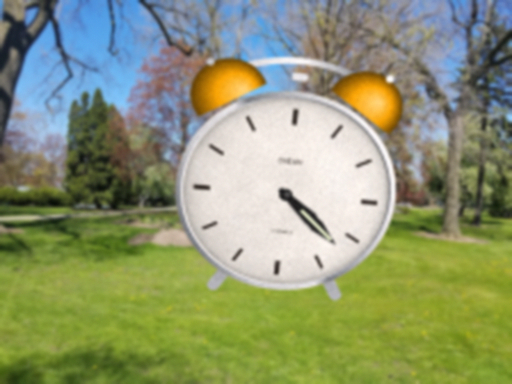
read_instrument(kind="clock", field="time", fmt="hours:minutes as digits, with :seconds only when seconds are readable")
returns 4:22
